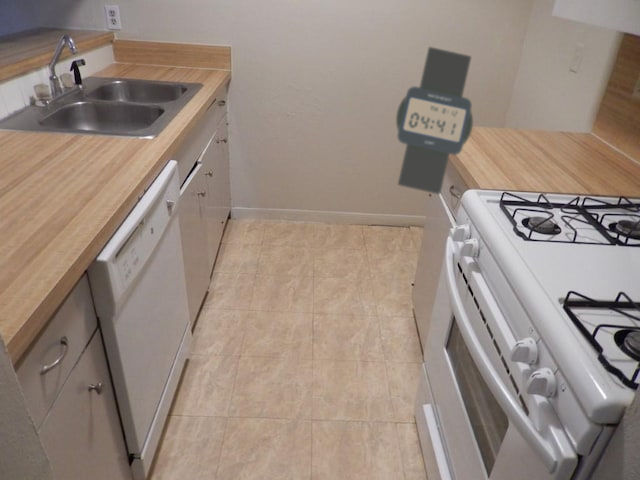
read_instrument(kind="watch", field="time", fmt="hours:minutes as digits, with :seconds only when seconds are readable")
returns 4:41
